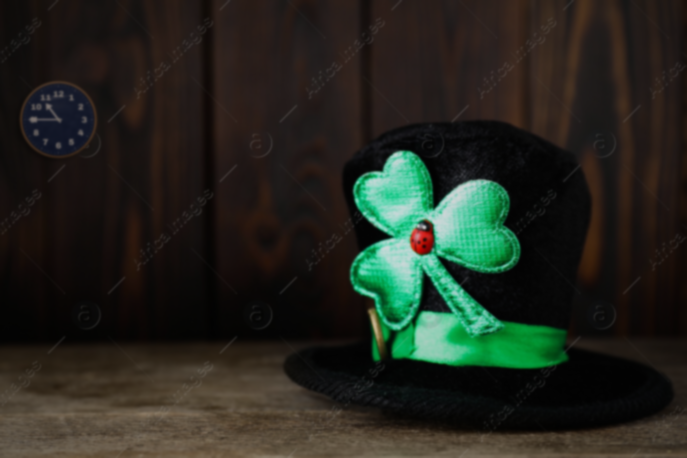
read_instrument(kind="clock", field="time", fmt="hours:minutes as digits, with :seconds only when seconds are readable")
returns 10:45
